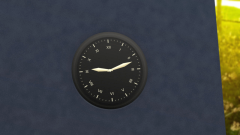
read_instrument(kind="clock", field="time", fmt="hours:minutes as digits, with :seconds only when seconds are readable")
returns 9:12
